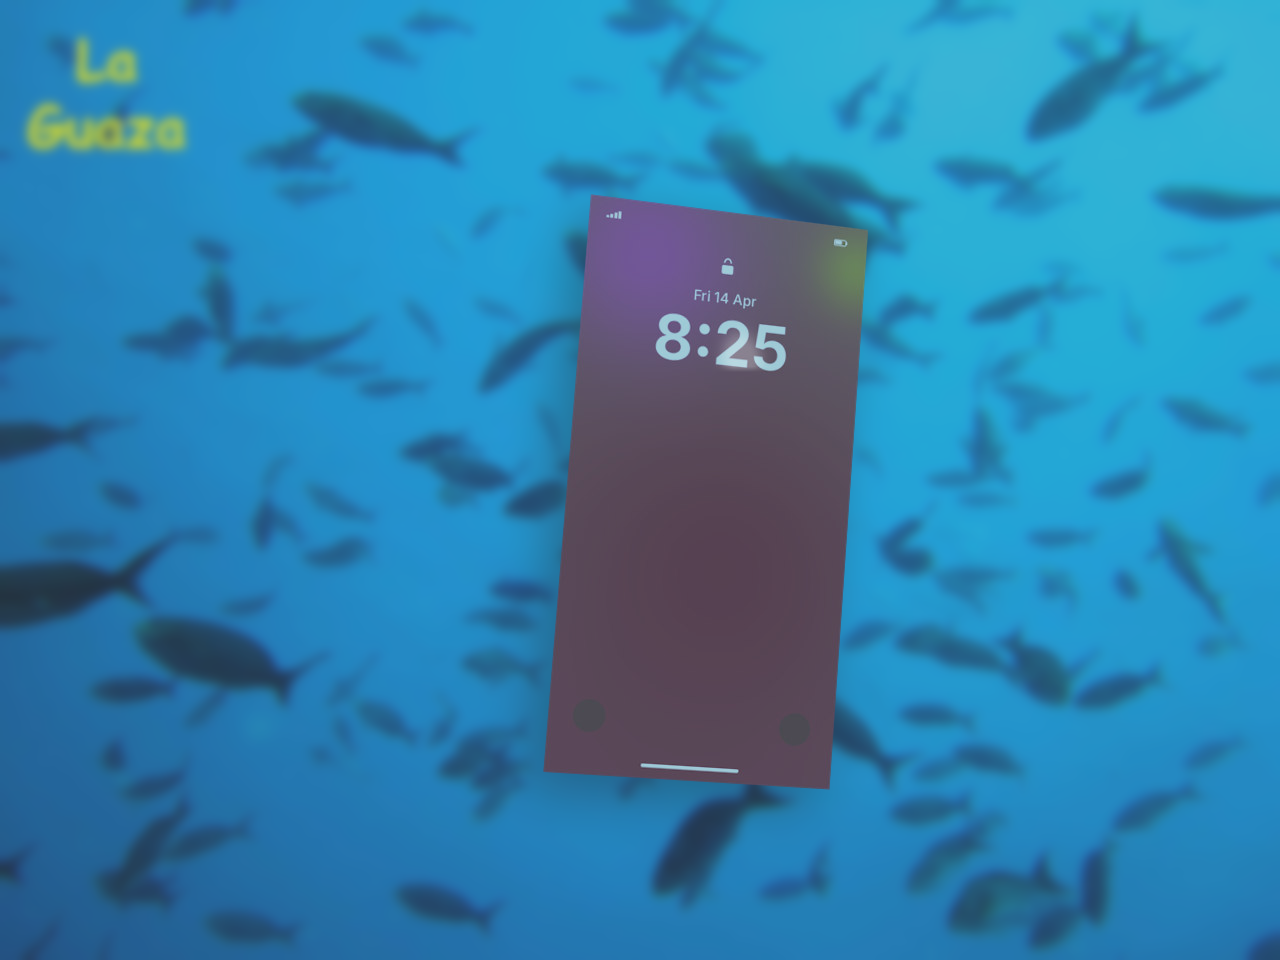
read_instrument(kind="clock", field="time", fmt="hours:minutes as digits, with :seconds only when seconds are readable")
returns 8:25
